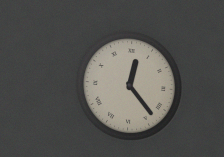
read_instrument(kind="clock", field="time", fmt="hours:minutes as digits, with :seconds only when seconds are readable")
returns 12:23
